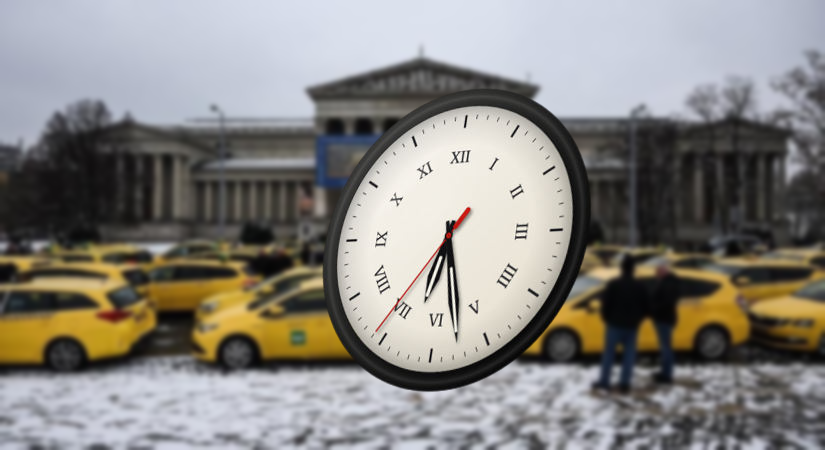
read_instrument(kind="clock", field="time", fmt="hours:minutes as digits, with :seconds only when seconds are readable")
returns 6:27:36
